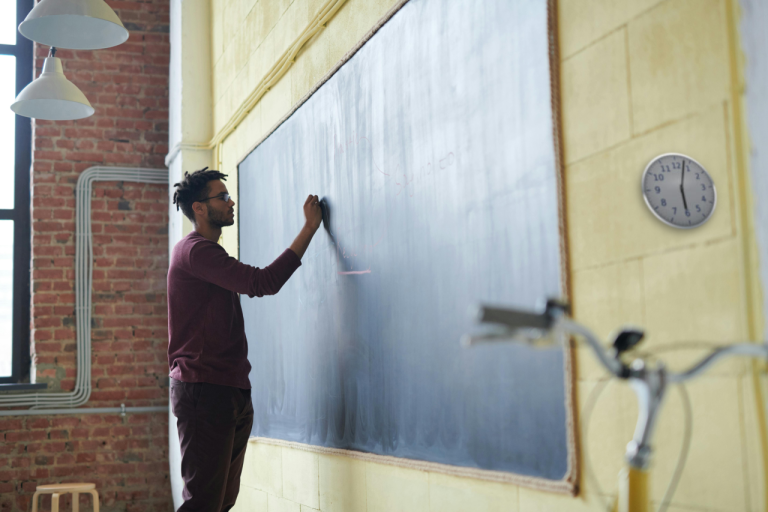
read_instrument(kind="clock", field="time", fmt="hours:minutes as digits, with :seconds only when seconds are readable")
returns 6:03
